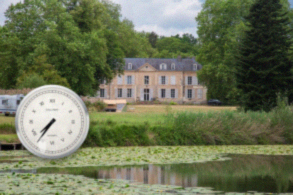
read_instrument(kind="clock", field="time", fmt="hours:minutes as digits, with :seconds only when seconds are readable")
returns 7:36
